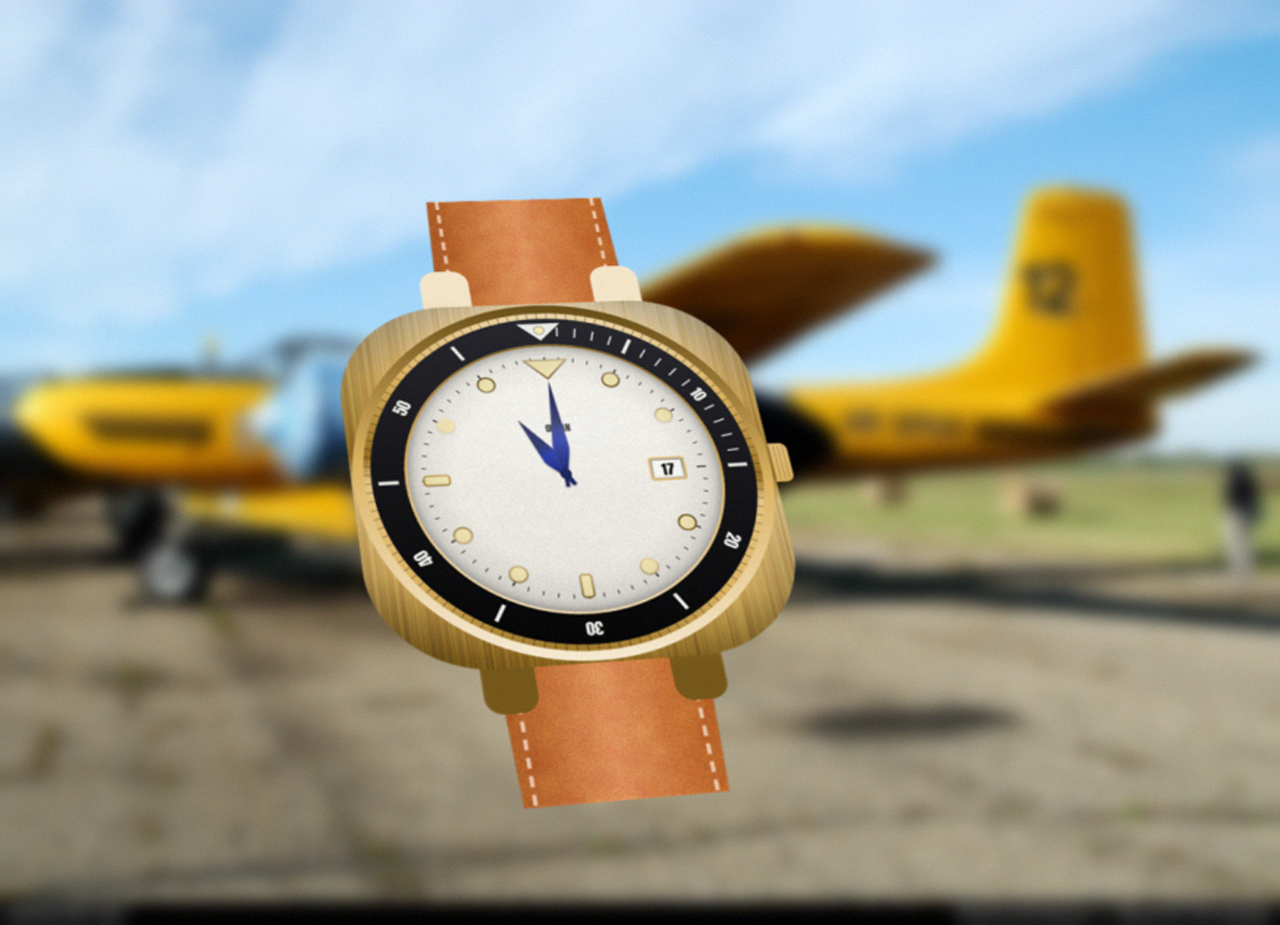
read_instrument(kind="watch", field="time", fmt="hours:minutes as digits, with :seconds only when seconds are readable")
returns 11:00
